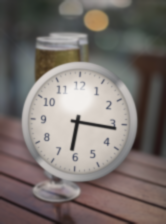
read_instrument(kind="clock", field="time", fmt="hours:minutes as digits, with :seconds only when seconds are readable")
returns 6:16
